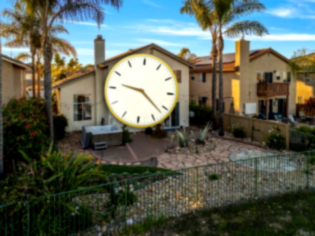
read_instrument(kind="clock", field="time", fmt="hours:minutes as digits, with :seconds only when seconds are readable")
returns 9:22
